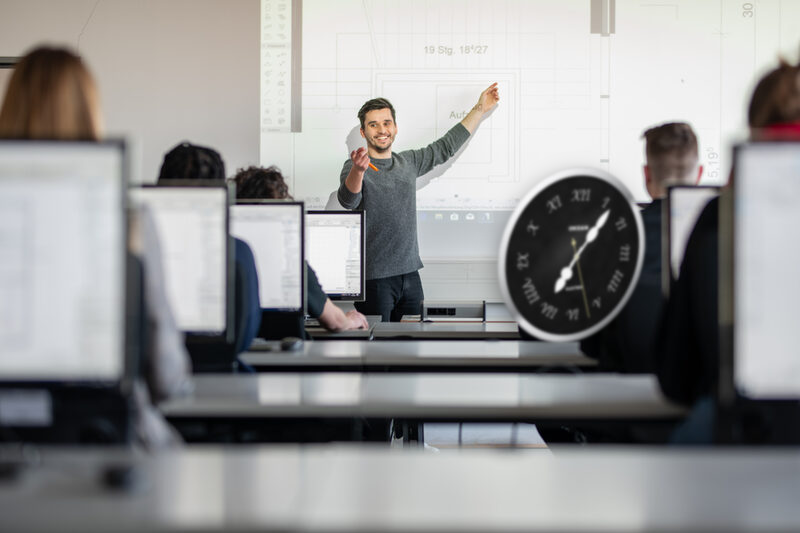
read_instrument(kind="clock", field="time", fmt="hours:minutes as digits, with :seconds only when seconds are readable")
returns 7:06:27
